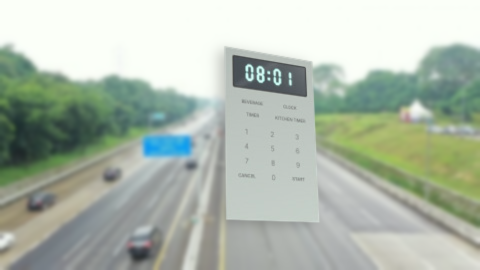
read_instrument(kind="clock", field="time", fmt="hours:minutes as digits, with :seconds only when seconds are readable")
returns 8:01
